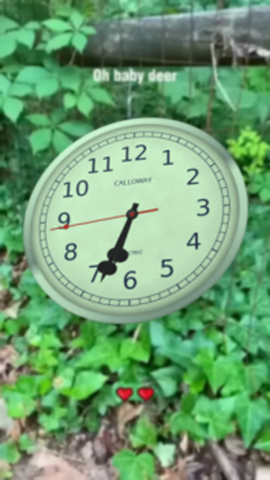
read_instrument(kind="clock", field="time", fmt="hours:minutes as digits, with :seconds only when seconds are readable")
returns 6:33:44
